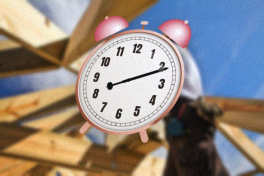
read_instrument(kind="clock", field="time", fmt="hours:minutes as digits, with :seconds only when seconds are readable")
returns 8:11
